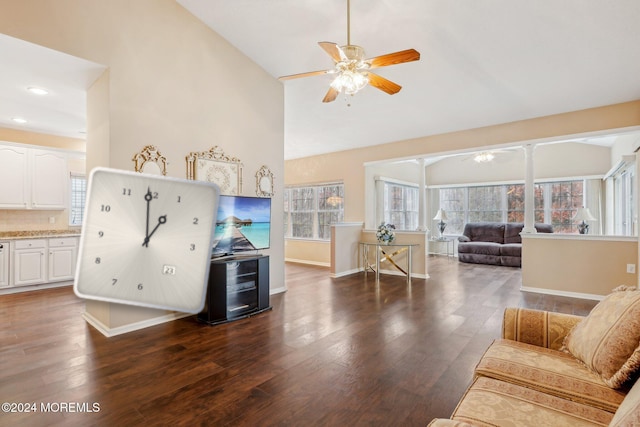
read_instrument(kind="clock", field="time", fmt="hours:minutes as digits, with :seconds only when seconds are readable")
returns 12:59
